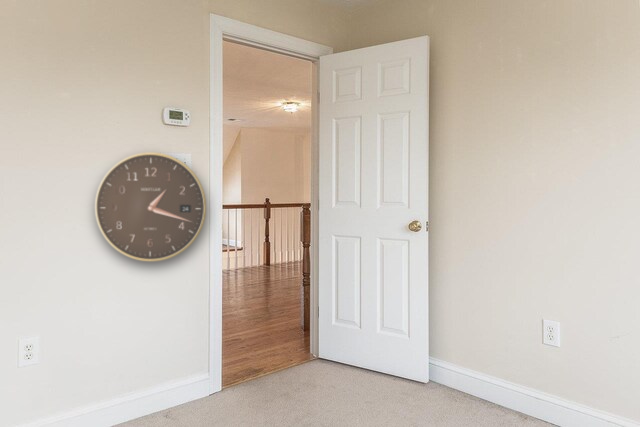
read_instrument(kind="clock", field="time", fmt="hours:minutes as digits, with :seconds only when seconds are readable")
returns 1:18
